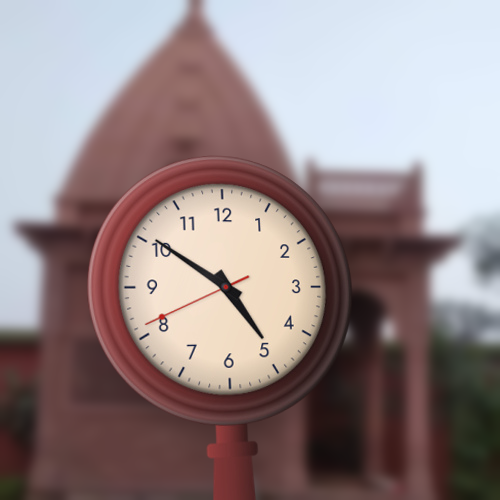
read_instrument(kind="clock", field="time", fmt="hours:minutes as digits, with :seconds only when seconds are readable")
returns 4:50:41
